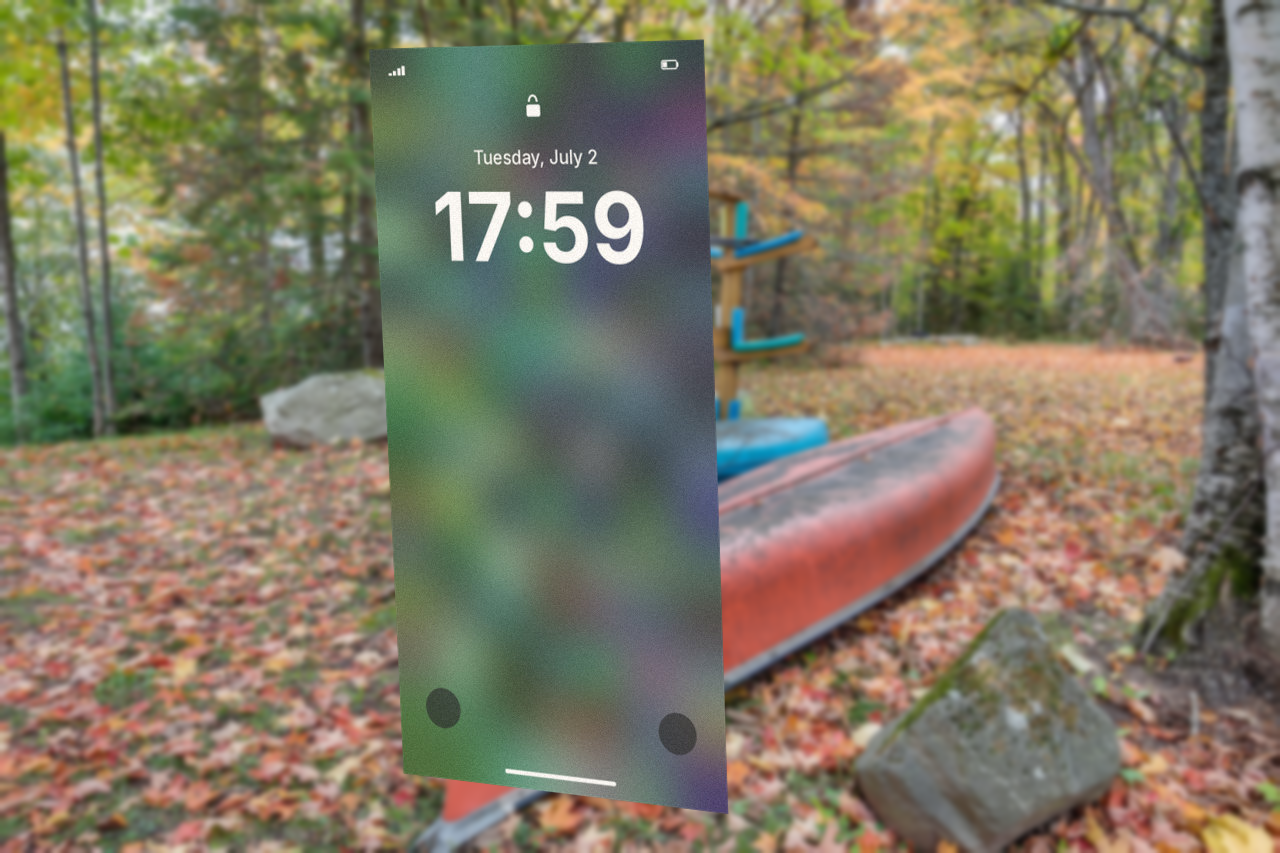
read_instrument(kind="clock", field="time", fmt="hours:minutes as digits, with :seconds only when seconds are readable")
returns 17:59
